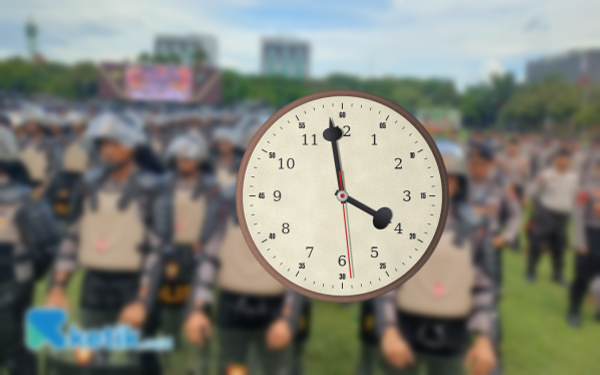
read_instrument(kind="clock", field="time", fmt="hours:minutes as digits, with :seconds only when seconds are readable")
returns 3:58:29
